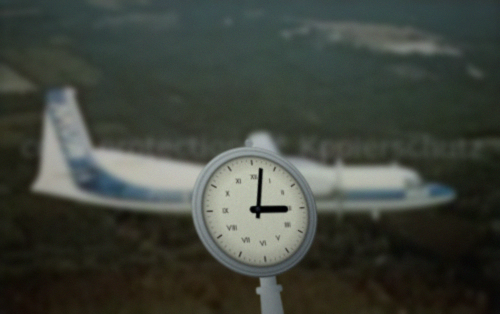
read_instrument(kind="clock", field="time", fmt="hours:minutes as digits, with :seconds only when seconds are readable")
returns 3:02
